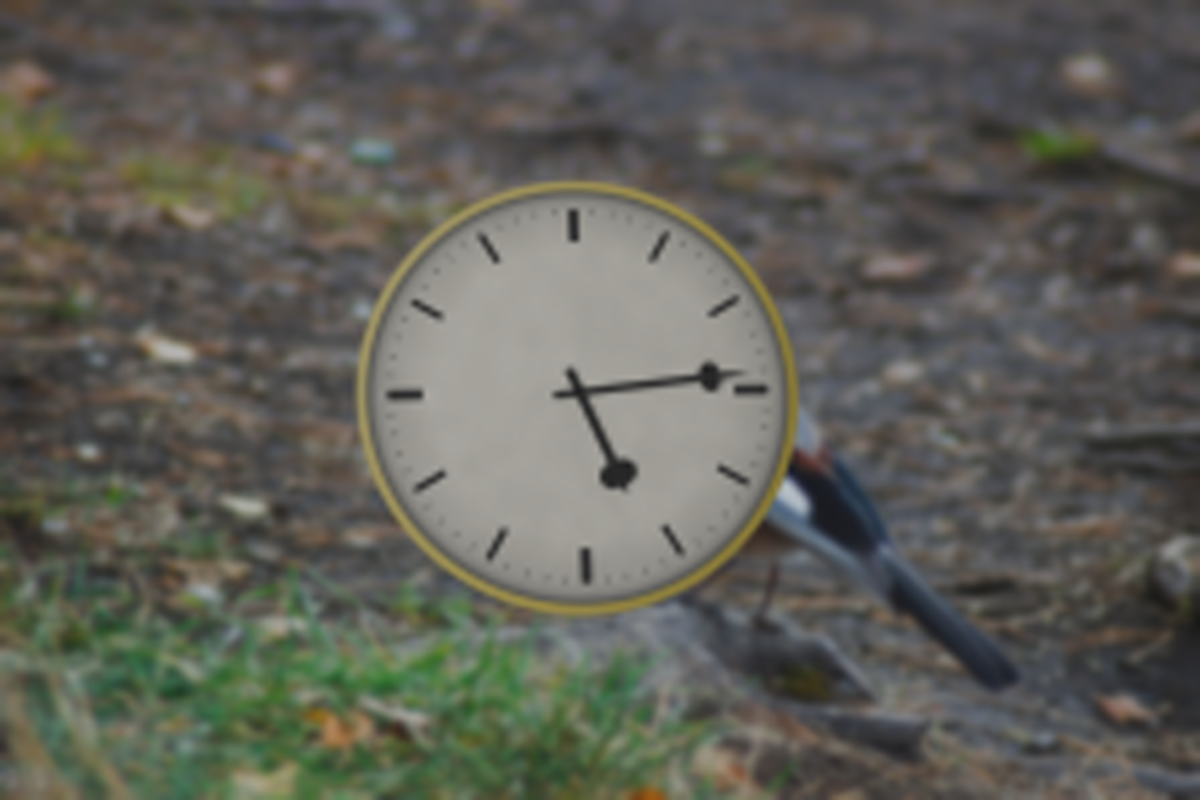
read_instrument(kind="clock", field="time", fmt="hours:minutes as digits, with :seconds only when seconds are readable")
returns 5:14
